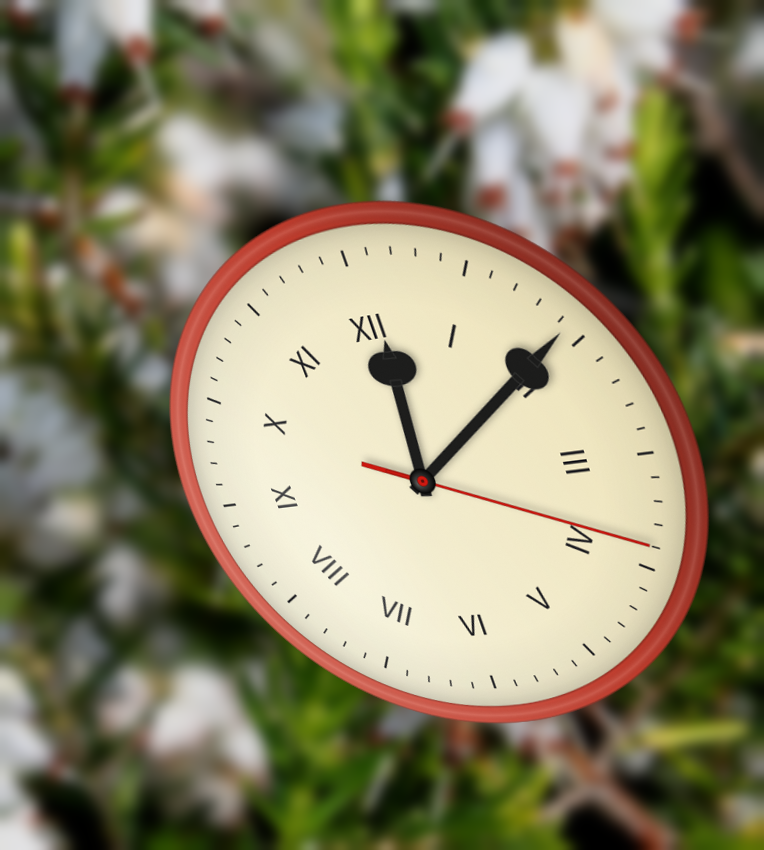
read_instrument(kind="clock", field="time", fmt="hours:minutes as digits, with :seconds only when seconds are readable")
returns 12:09:19
